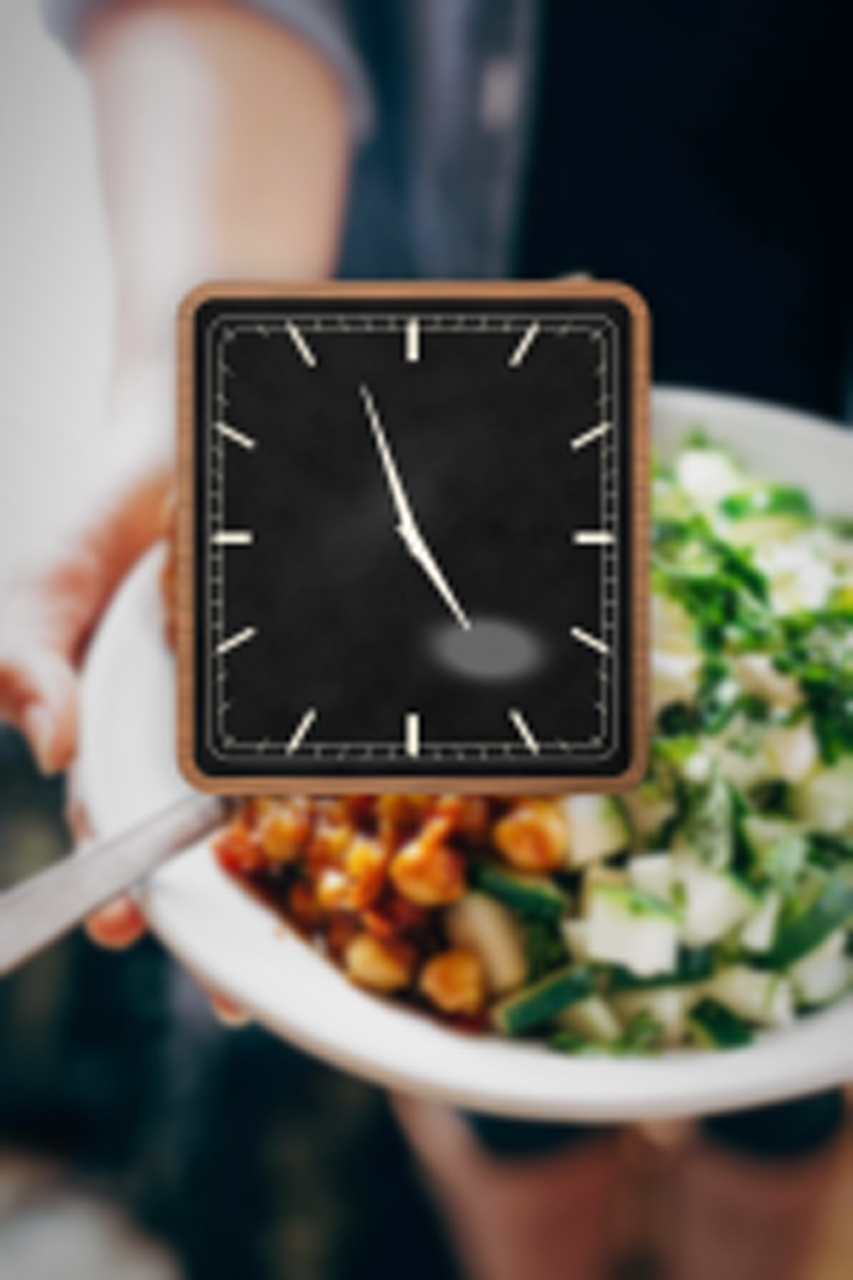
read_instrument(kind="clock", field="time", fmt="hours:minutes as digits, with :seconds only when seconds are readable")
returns 4:57
